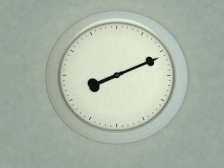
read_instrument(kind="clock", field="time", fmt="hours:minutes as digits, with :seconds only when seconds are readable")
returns 8:11
